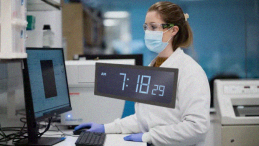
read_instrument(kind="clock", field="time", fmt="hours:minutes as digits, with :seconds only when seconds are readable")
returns 7:18:29
